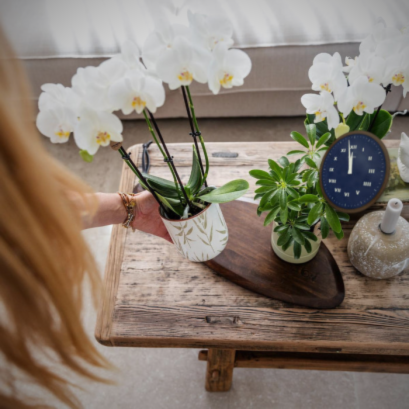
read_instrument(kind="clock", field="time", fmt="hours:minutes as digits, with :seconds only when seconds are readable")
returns 11:58
